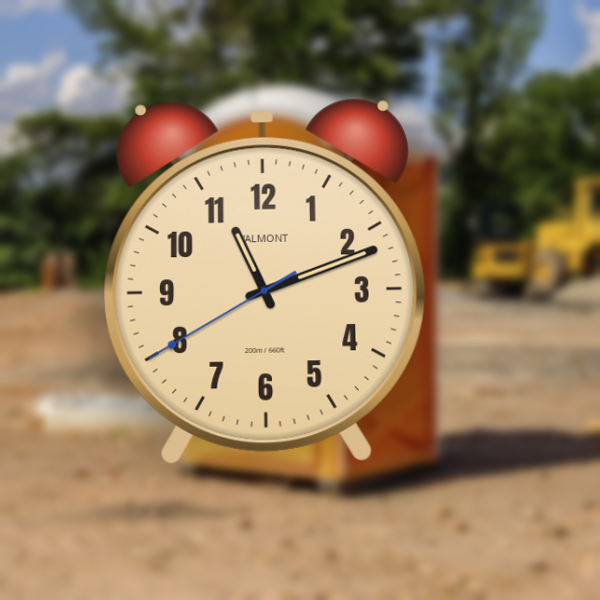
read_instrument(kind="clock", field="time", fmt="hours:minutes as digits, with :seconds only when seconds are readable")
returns 11:11:40
